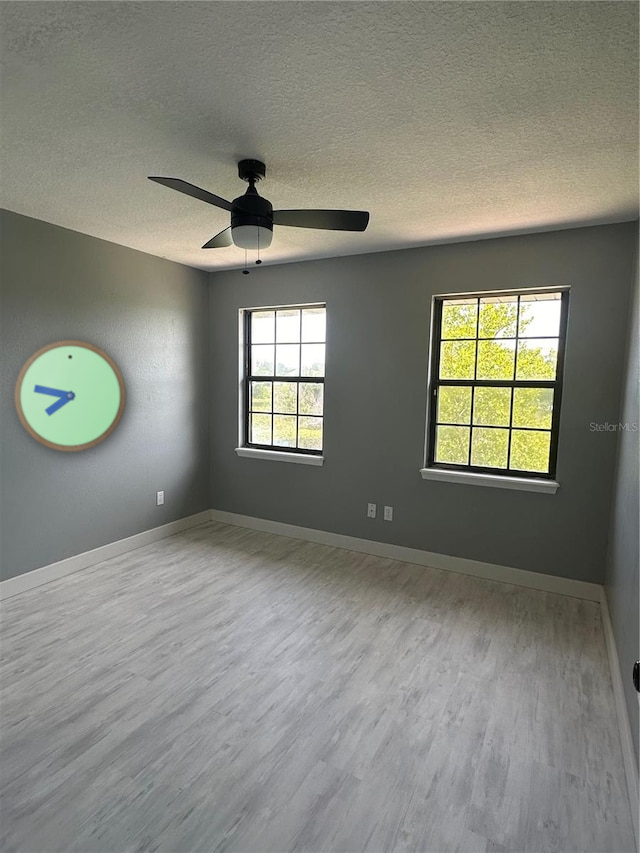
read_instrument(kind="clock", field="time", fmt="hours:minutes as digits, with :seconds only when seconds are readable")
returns 7:47
